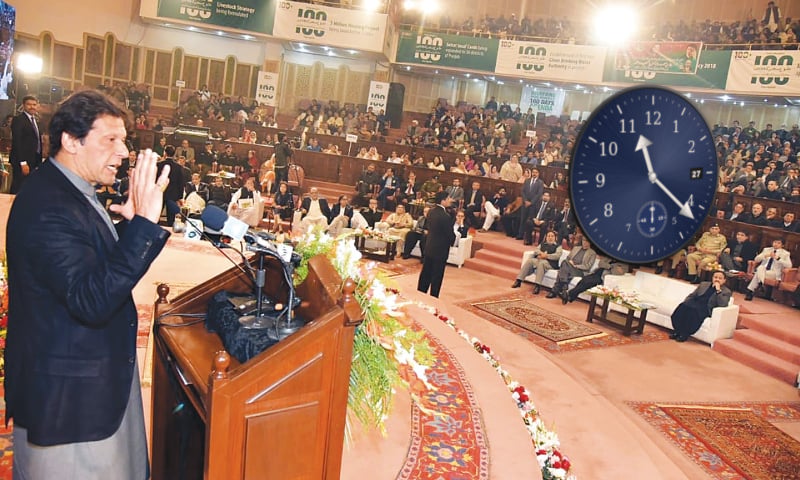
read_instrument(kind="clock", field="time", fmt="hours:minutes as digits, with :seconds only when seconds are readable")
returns 11:22
